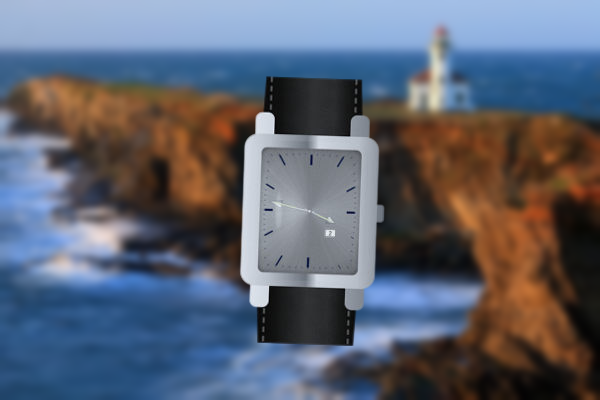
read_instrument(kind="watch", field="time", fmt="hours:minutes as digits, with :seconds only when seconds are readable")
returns 3:47
